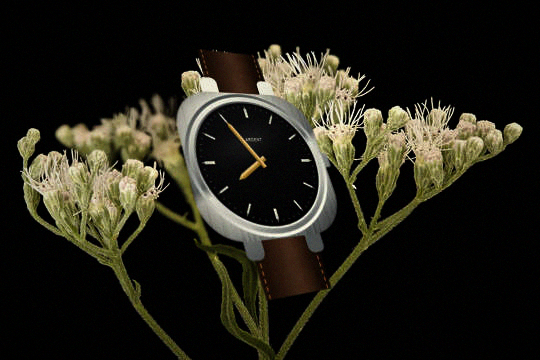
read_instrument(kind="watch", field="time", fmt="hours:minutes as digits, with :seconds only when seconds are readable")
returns 7:55
